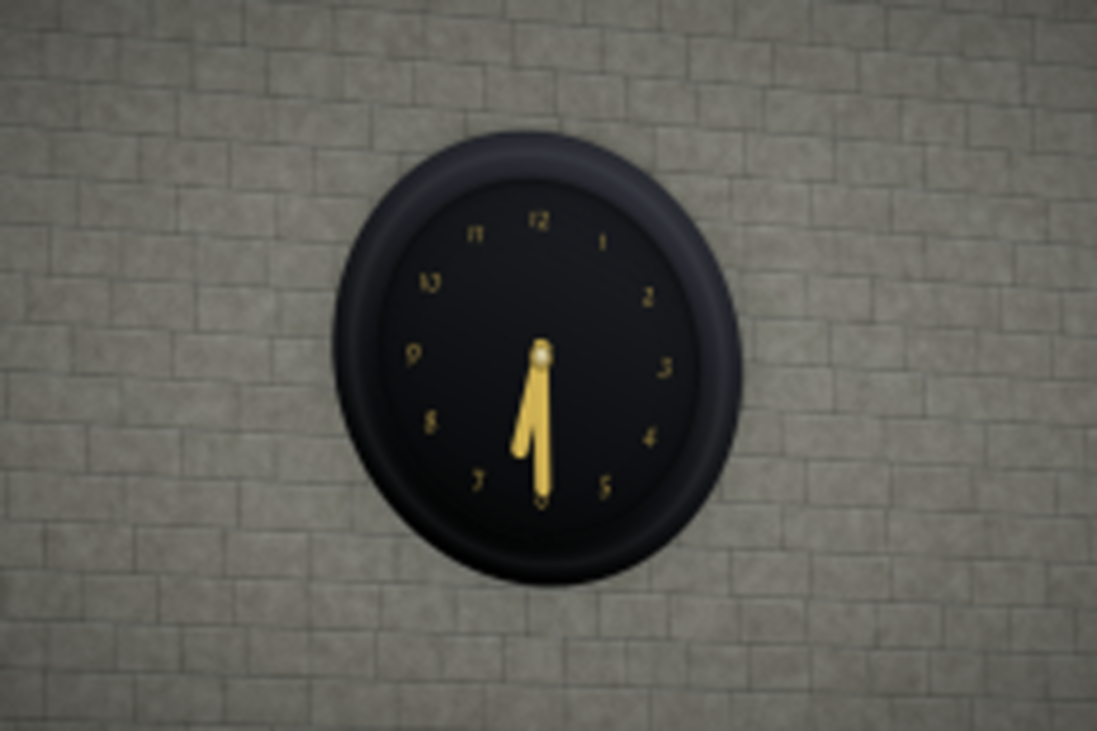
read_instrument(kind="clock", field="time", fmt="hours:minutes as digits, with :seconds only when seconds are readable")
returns 6:30
